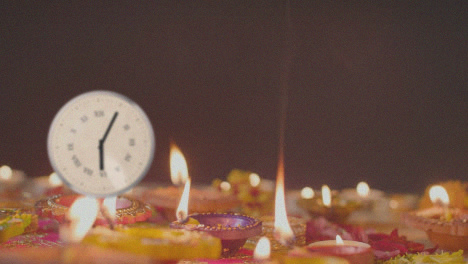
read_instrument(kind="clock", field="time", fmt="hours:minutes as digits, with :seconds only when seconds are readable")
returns 6:05
